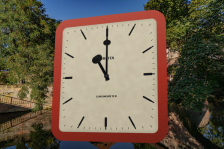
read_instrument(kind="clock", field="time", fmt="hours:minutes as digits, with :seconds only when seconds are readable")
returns 11:00
